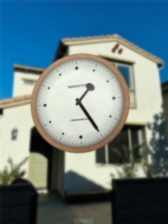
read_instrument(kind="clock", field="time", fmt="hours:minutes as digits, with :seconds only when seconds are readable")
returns 1:25
